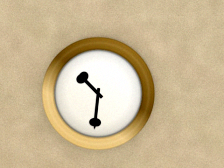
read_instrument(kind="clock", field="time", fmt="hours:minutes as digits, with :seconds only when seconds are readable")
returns 10:31
